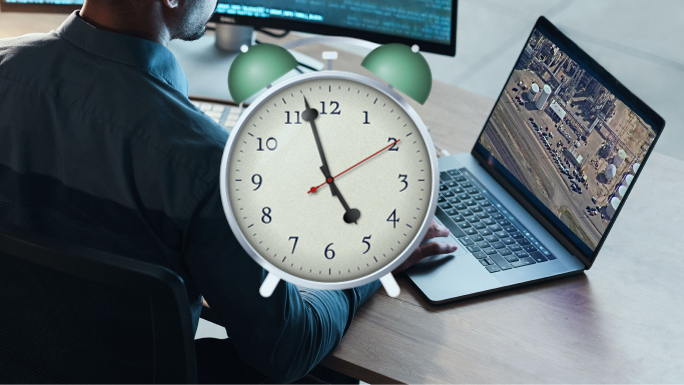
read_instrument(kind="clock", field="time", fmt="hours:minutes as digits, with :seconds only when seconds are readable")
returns 4:57:10
